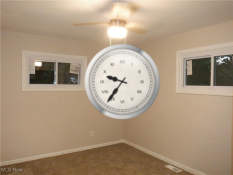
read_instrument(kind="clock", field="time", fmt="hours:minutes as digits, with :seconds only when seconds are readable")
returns 9:36
